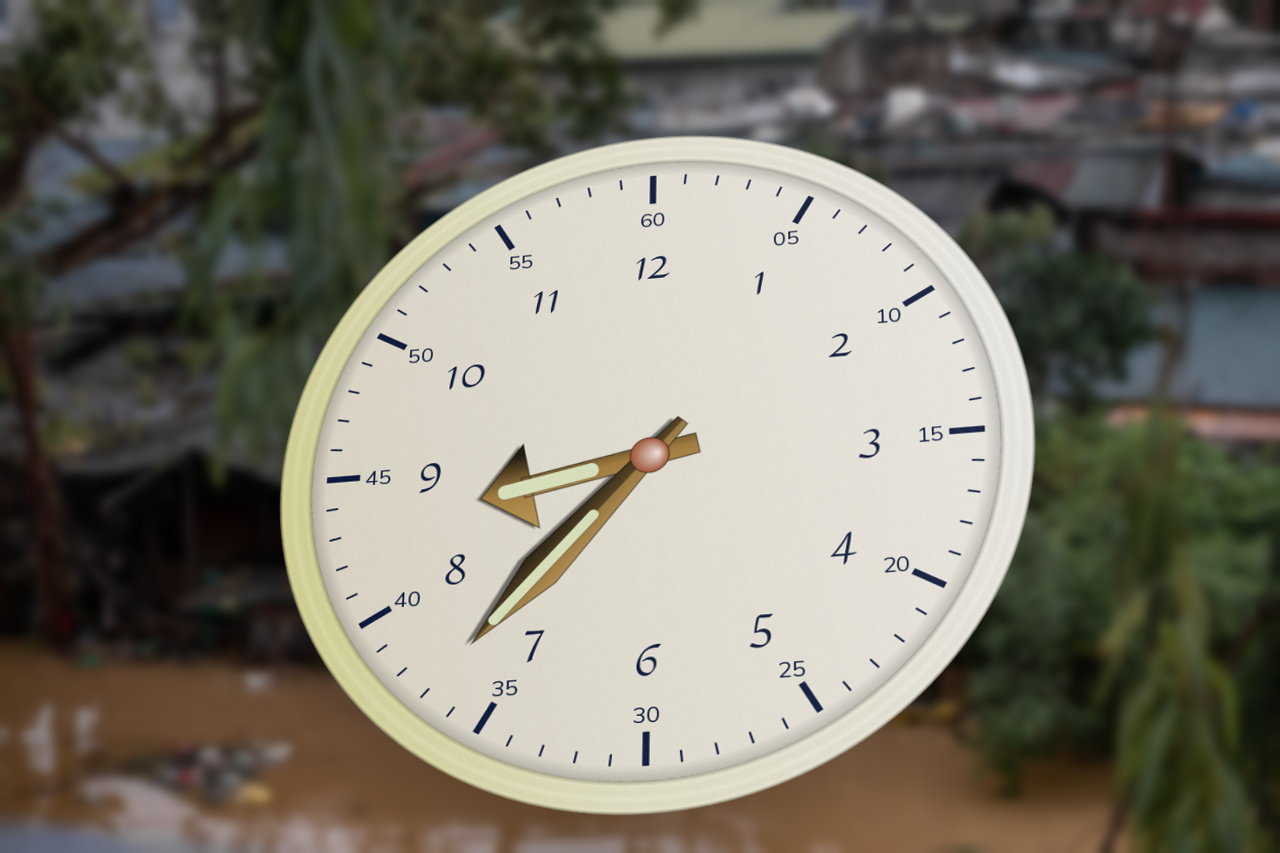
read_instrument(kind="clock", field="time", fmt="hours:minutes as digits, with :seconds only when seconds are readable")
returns 8:37
